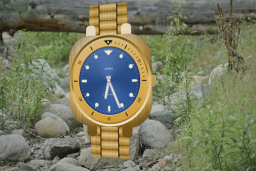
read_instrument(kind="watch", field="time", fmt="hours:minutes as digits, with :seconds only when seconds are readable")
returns 6:26
